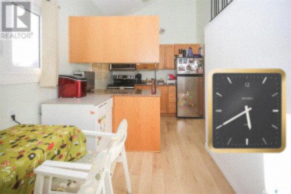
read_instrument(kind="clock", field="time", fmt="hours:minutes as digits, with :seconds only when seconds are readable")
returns 5:40
